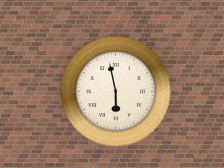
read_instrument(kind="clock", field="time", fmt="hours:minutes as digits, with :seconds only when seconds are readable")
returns 5:58
